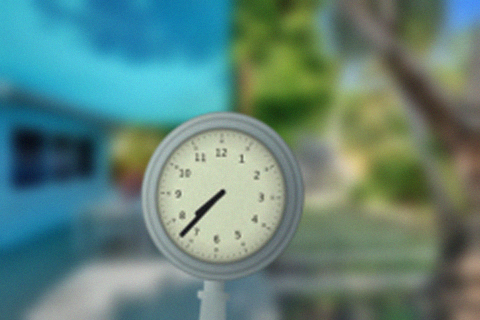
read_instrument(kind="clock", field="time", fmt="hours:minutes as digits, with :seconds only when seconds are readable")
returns 7:37
